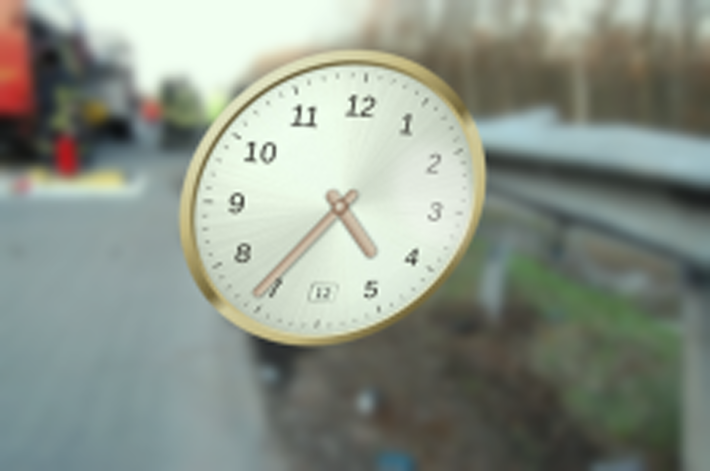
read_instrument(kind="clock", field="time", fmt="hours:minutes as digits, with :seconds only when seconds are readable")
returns 4:36
